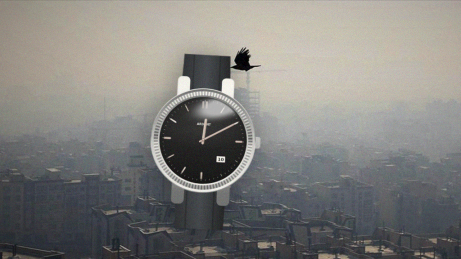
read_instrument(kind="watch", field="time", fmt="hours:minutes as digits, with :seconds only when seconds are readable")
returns 12:10
